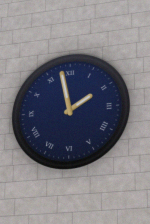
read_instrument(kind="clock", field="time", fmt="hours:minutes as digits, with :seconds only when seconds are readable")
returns 1:58
